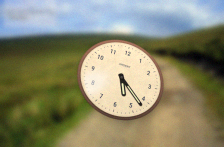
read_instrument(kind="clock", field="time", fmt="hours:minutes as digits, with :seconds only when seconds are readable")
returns 5:22
